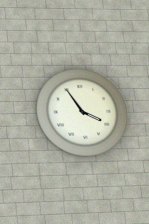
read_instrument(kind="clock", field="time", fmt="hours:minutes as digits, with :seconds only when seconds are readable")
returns 3:55
